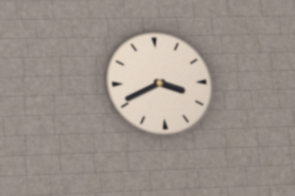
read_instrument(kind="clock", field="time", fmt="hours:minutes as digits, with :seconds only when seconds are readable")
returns 3:41
